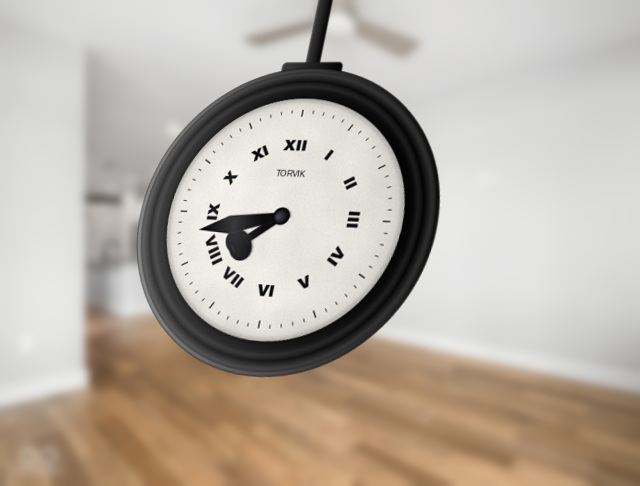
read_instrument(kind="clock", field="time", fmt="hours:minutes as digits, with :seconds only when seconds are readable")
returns 7:43
